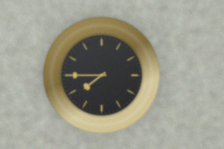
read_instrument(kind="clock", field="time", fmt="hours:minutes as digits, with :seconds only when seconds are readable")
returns 7:45
